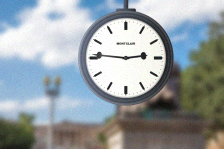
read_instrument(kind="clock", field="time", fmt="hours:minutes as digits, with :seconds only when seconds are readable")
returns 2:46
